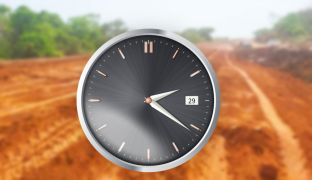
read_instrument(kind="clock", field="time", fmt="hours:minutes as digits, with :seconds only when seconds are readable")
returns 2:21
